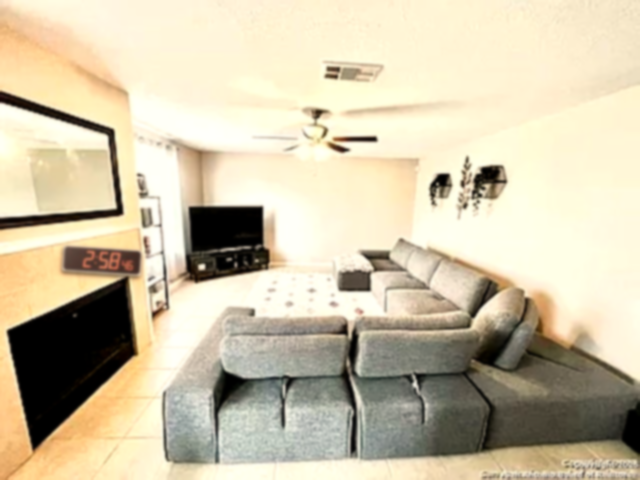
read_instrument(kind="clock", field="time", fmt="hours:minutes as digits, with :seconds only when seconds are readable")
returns 2:58
